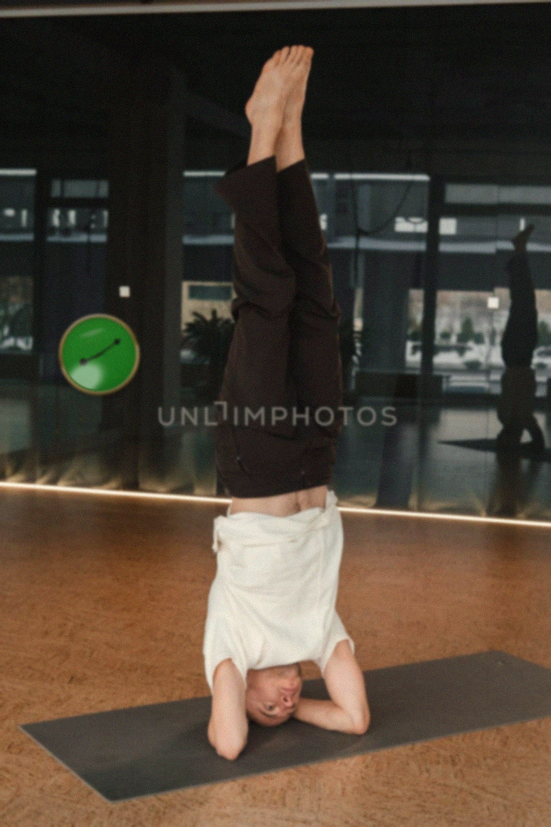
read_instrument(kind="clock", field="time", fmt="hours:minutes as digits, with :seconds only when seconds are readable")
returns 8:09
